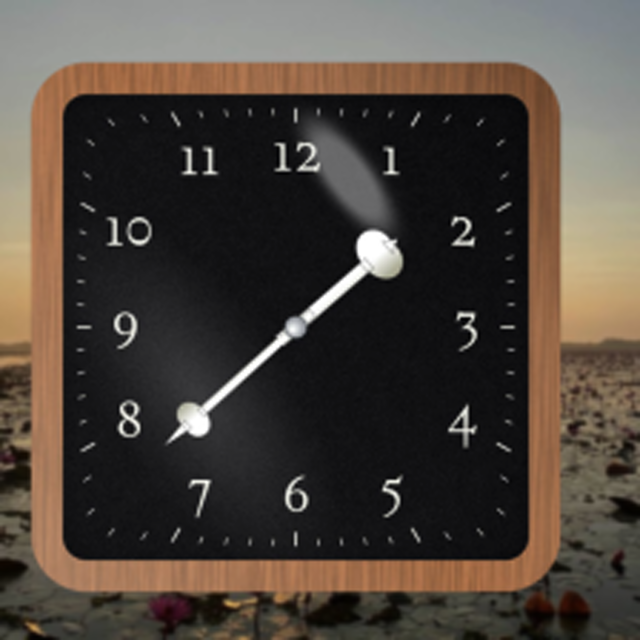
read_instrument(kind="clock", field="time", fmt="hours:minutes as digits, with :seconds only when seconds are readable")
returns 1:38
